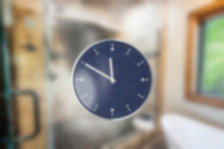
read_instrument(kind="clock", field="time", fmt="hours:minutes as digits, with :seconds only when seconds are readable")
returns 11:50
